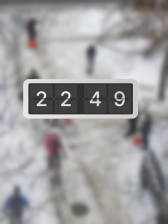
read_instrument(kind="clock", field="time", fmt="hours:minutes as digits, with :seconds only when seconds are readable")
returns 22:49
